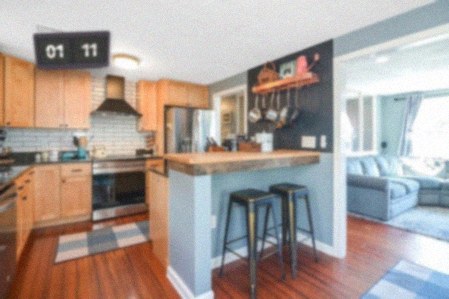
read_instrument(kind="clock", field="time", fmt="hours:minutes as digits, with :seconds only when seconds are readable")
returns 1:11
